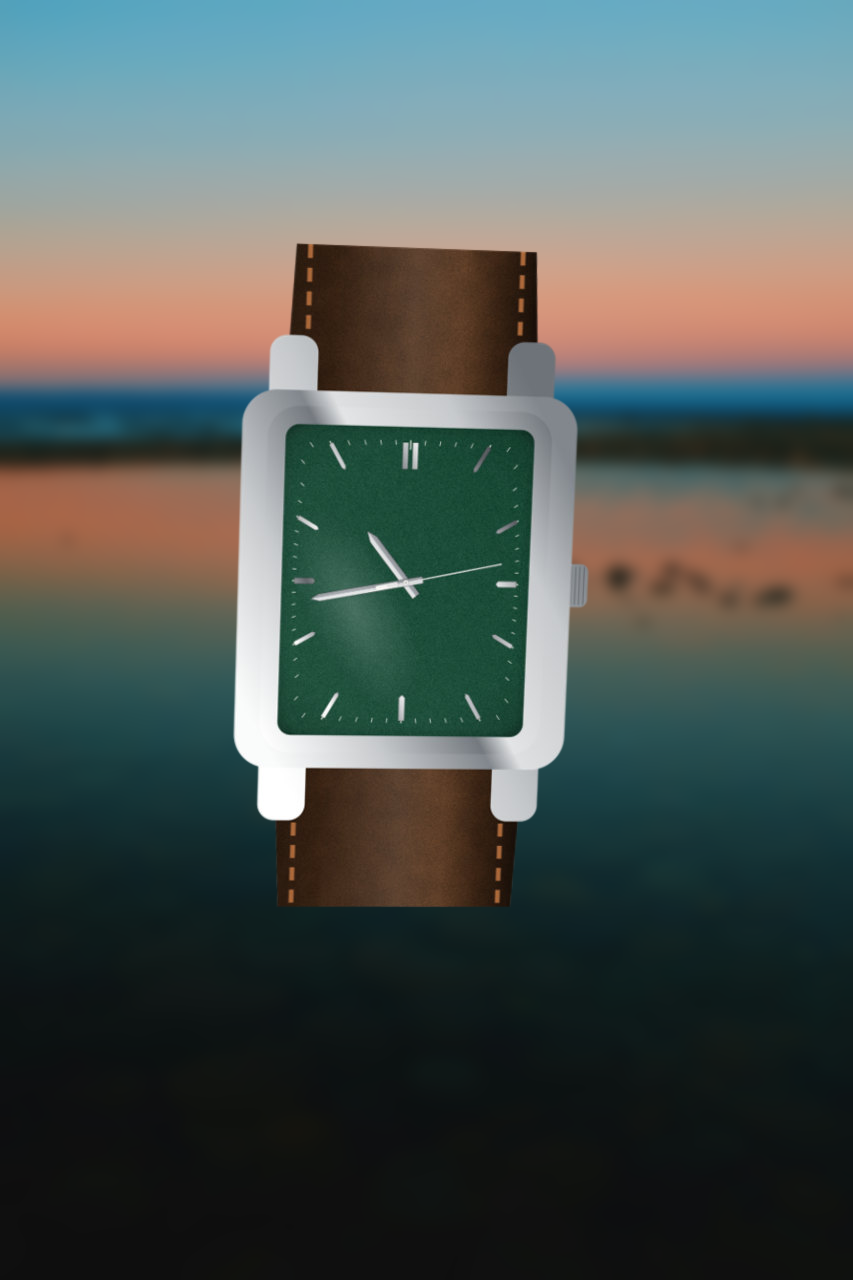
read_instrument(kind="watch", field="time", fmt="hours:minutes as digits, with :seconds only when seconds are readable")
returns 10:43:13
